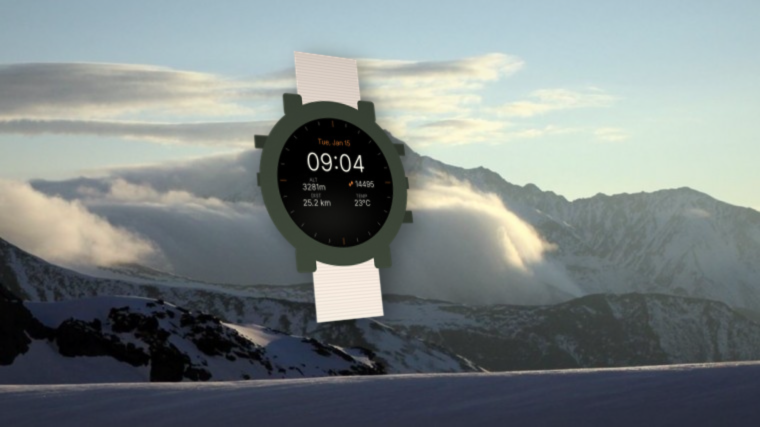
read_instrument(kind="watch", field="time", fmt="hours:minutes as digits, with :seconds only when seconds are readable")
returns 9:04
